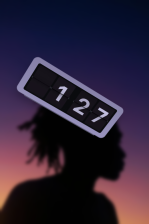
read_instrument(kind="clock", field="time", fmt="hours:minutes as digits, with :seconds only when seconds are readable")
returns 1:27
